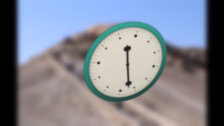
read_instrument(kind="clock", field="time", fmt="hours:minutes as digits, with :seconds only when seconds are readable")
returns 11:27
